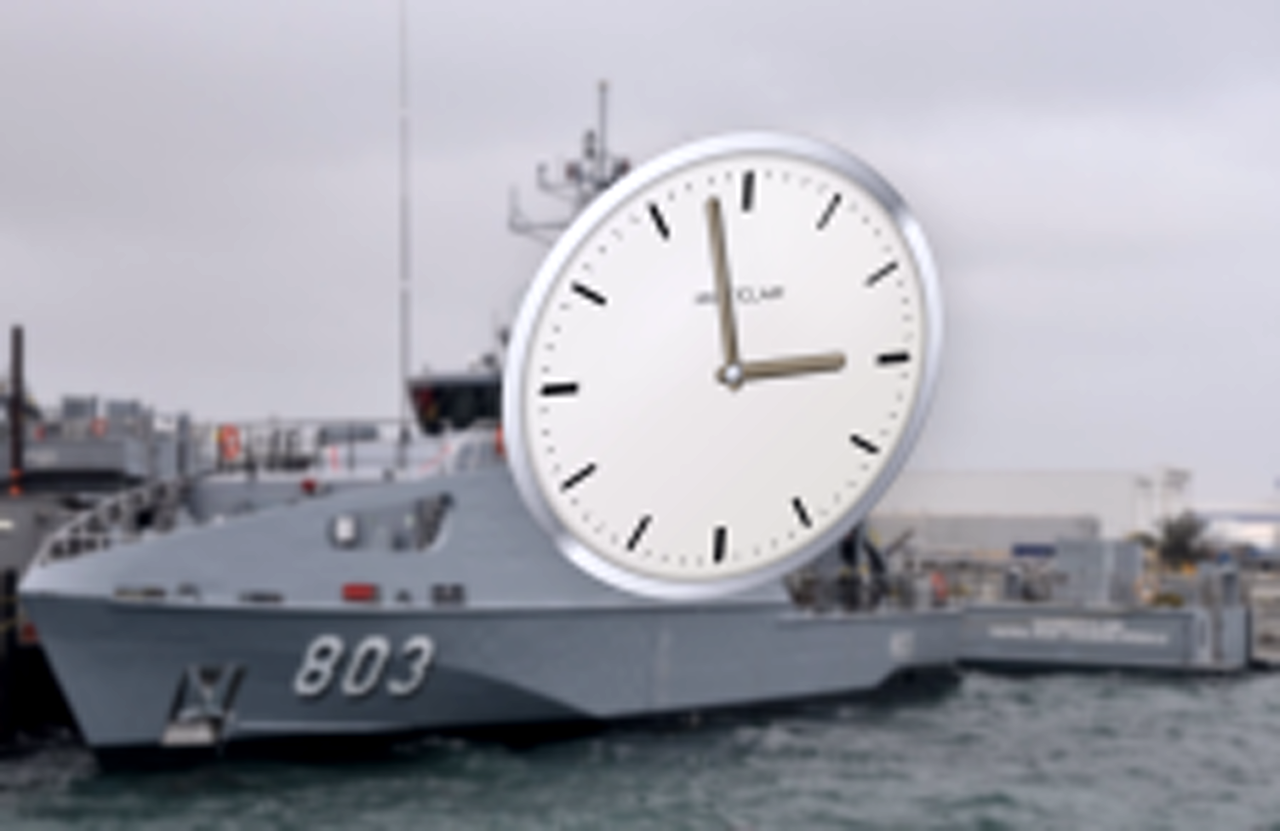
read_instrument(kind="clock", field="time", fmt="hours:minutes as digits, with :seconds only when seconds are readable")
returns 2:58
